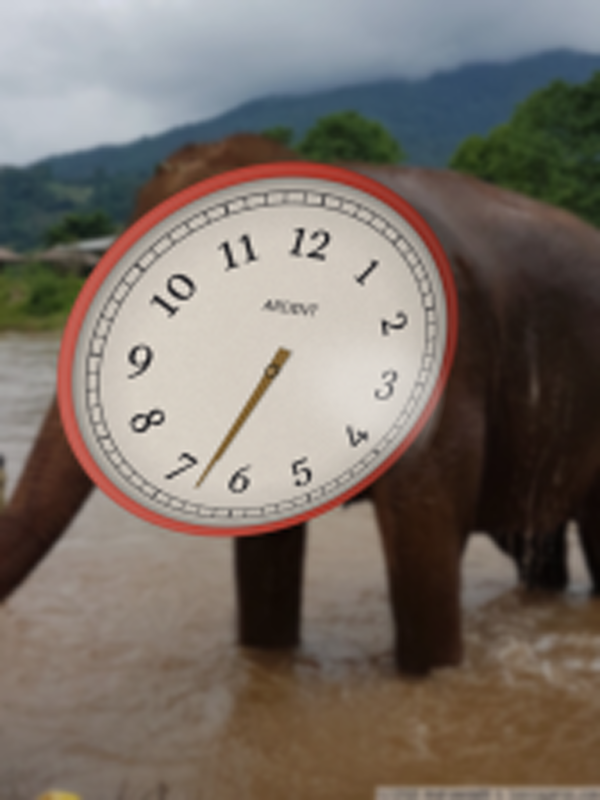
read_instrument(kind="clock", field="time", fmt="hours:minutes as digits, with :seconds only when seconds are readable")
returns 6:33
